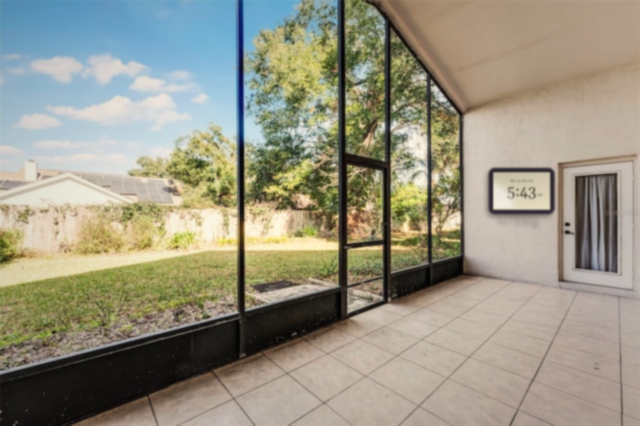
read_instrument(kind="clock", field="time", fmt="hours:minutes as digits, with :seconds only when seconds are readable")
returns 5:43
